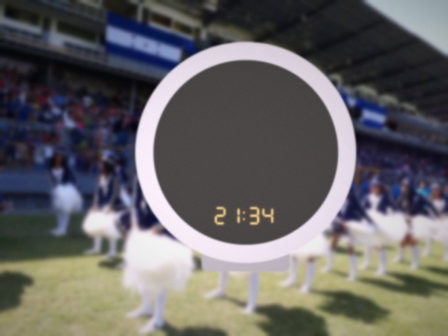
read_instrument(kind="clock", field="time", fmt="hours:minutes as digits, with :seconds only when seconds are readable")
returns 21:34
